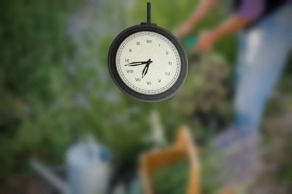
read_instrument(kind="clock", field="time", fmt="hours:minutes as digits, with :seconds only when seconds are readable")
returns 6:43
